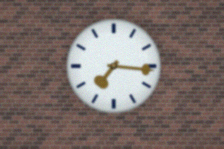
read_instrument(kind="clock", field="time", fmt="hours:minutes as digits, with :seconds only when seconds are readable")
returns 7:16
